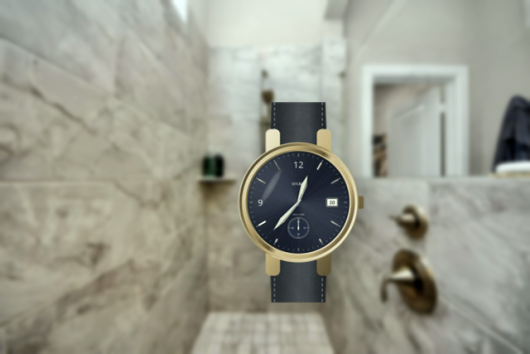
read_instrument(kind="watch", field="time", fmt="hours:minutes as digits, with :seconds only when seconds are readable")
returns 12:37
